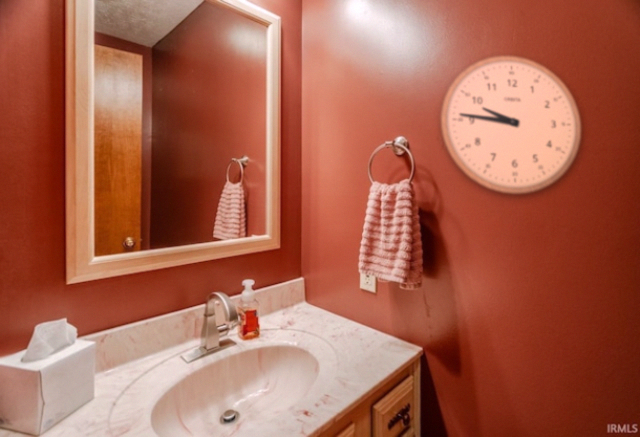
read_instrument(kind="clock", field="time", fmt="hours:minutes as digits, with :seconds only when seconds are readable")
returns 9:46
